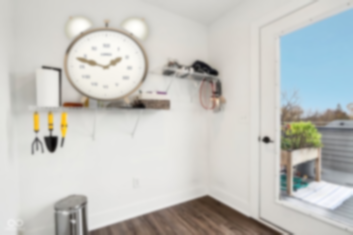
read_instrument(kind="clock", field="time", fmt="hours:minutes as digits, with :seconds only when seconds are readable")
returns 1:48
